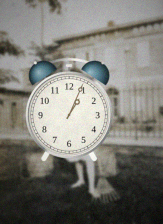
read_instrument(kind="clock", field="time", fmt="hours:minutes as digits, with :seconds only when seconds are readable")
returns 1:04
